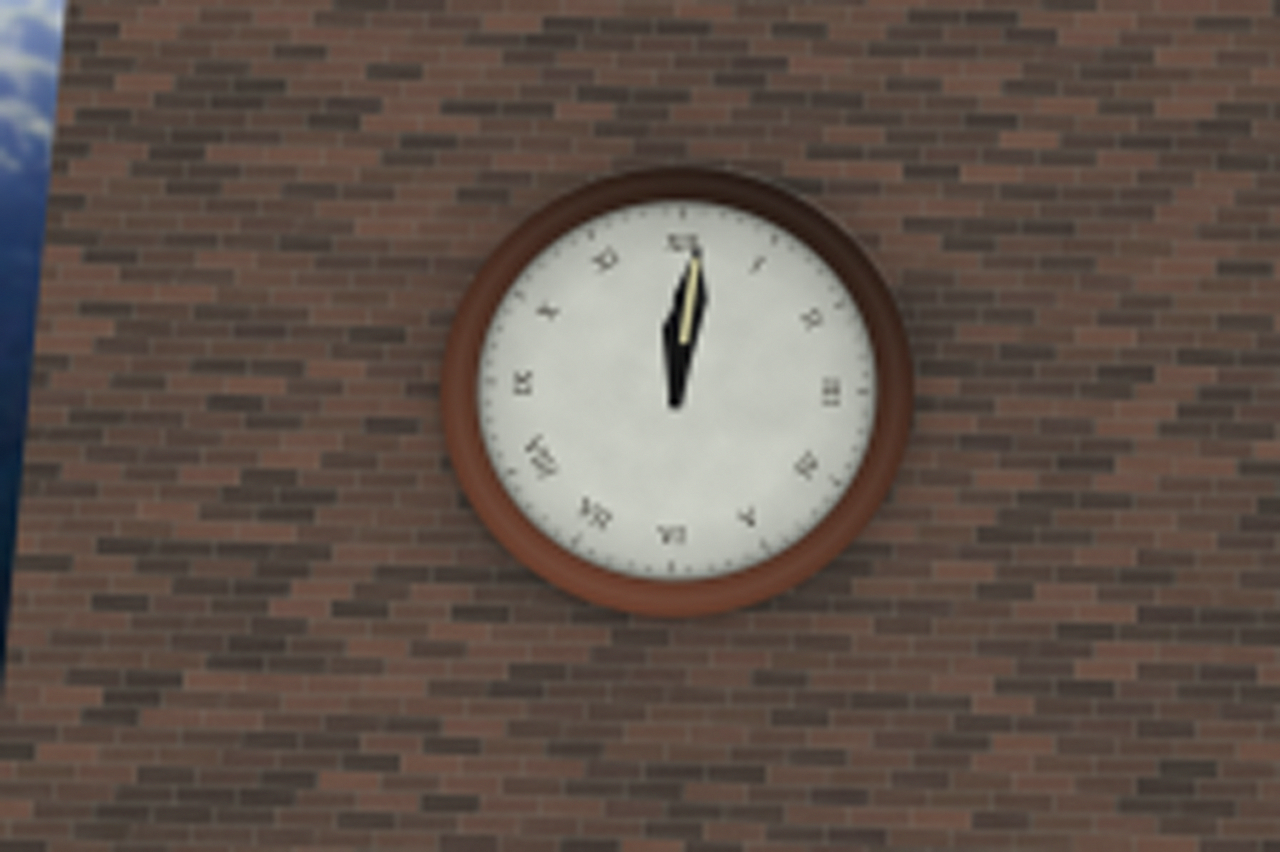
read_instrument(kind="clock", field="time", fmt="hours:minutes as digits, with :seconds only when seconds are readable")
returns 12:01
